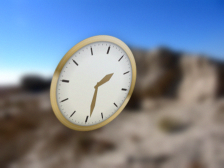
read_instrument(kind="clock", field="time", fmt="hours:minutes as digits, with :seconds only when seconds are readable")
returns 1:29
